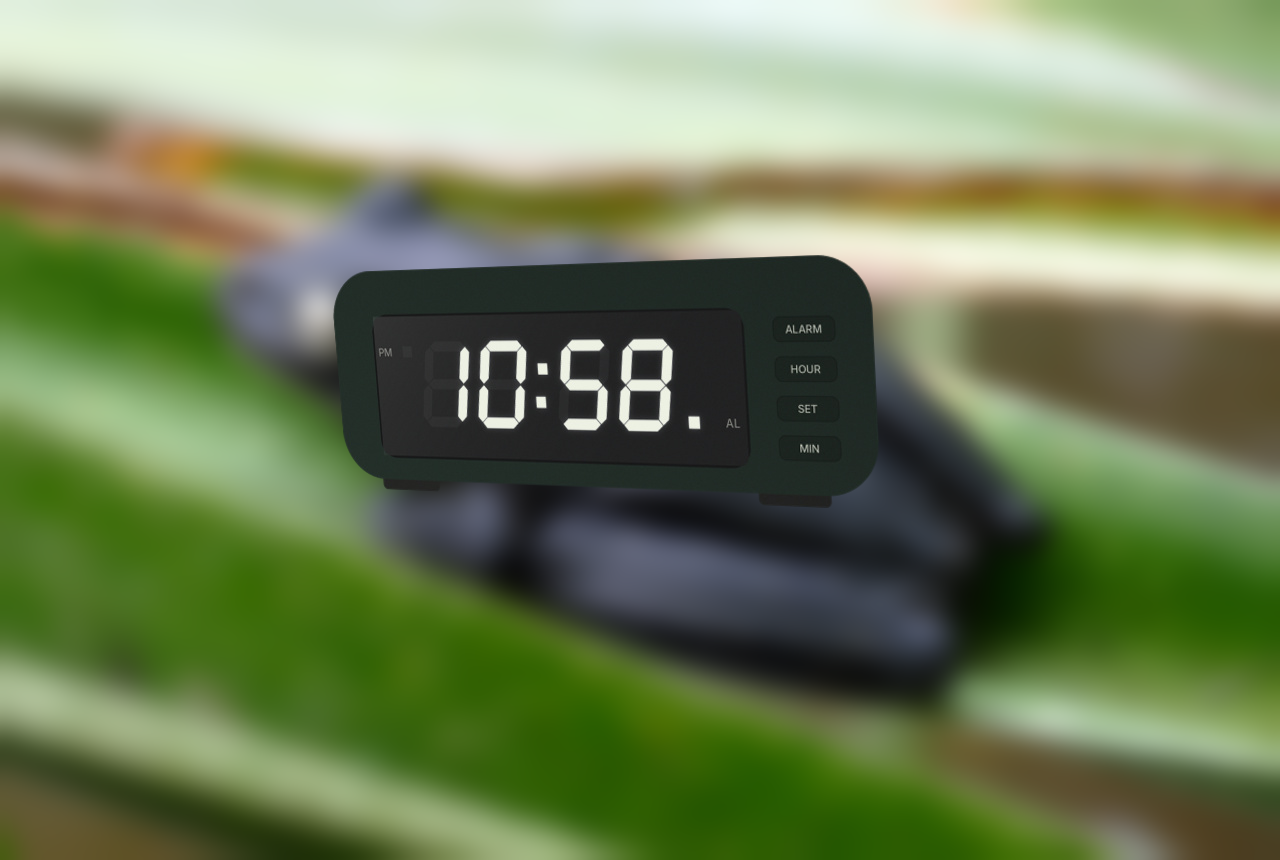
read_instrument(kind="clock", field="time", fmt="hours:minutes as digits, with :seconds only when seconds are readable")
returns 10:58
